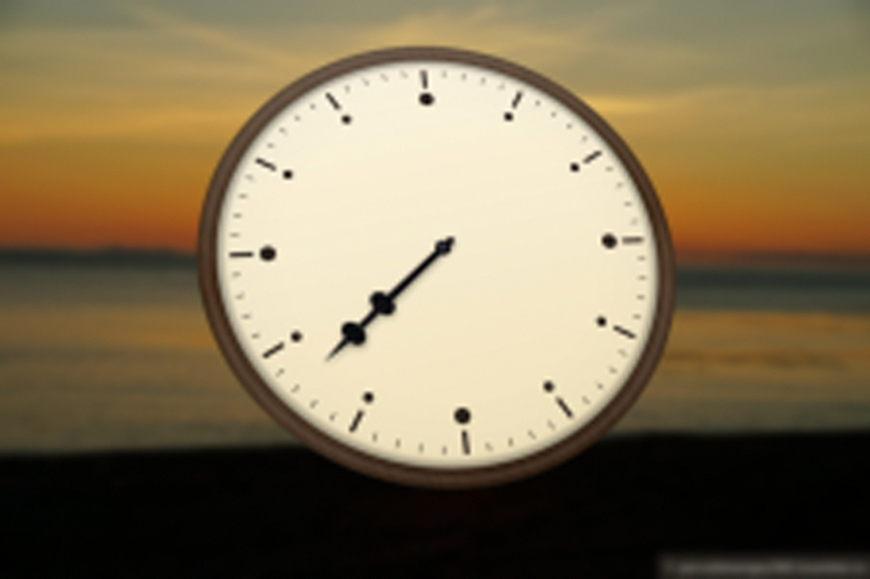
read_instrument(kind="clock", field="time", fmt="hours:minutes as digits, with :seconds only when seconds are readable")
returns 7:38
